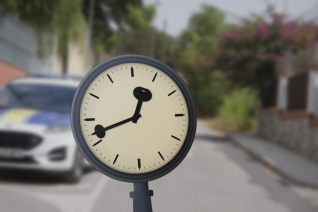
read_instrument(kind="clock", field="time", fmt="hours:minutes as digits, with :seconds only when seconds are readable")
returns 12:42
